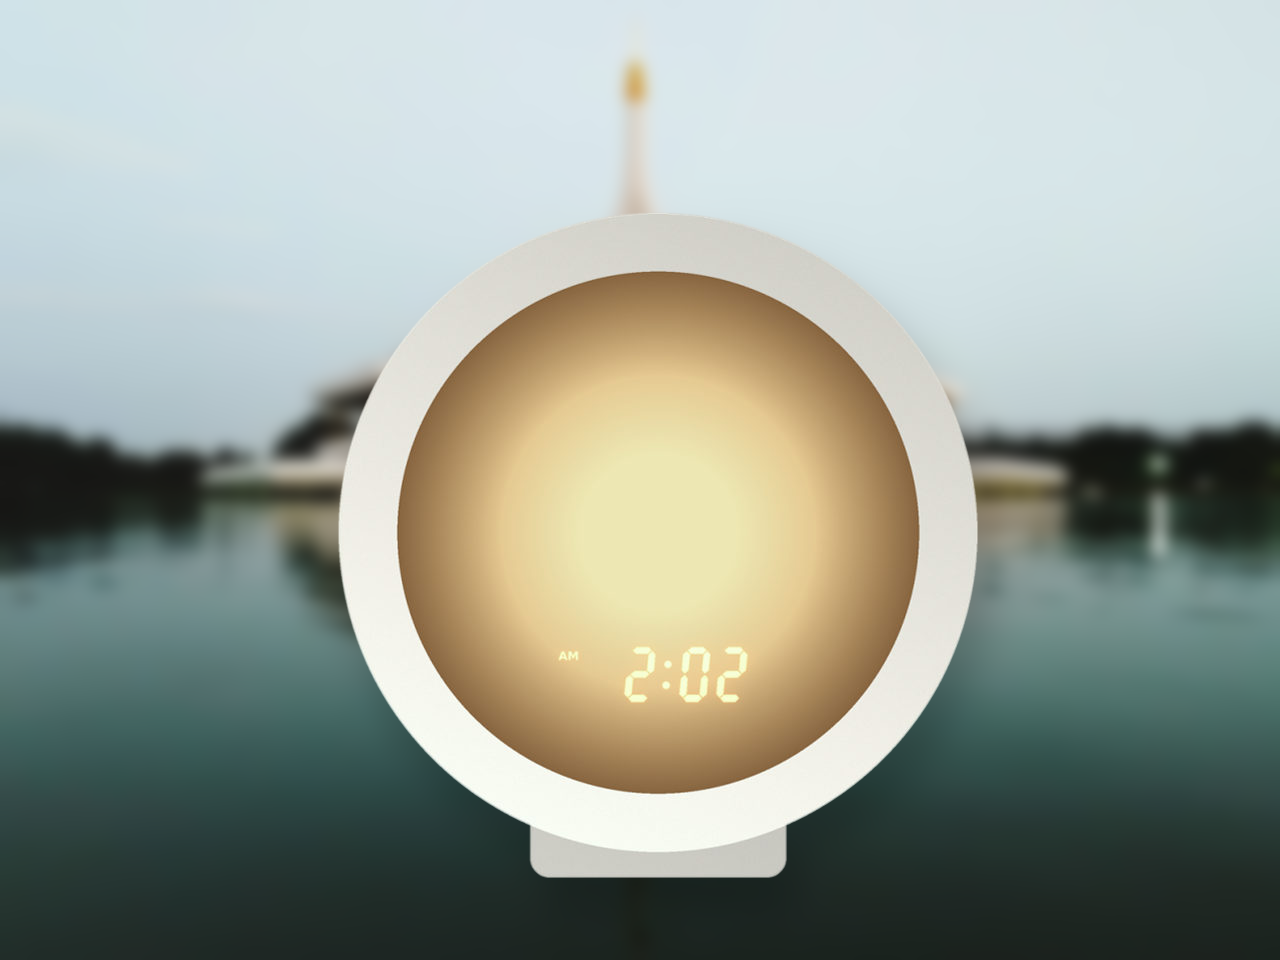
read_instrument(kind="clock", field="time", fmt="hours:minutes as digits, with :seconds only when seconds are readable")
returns 2:02
